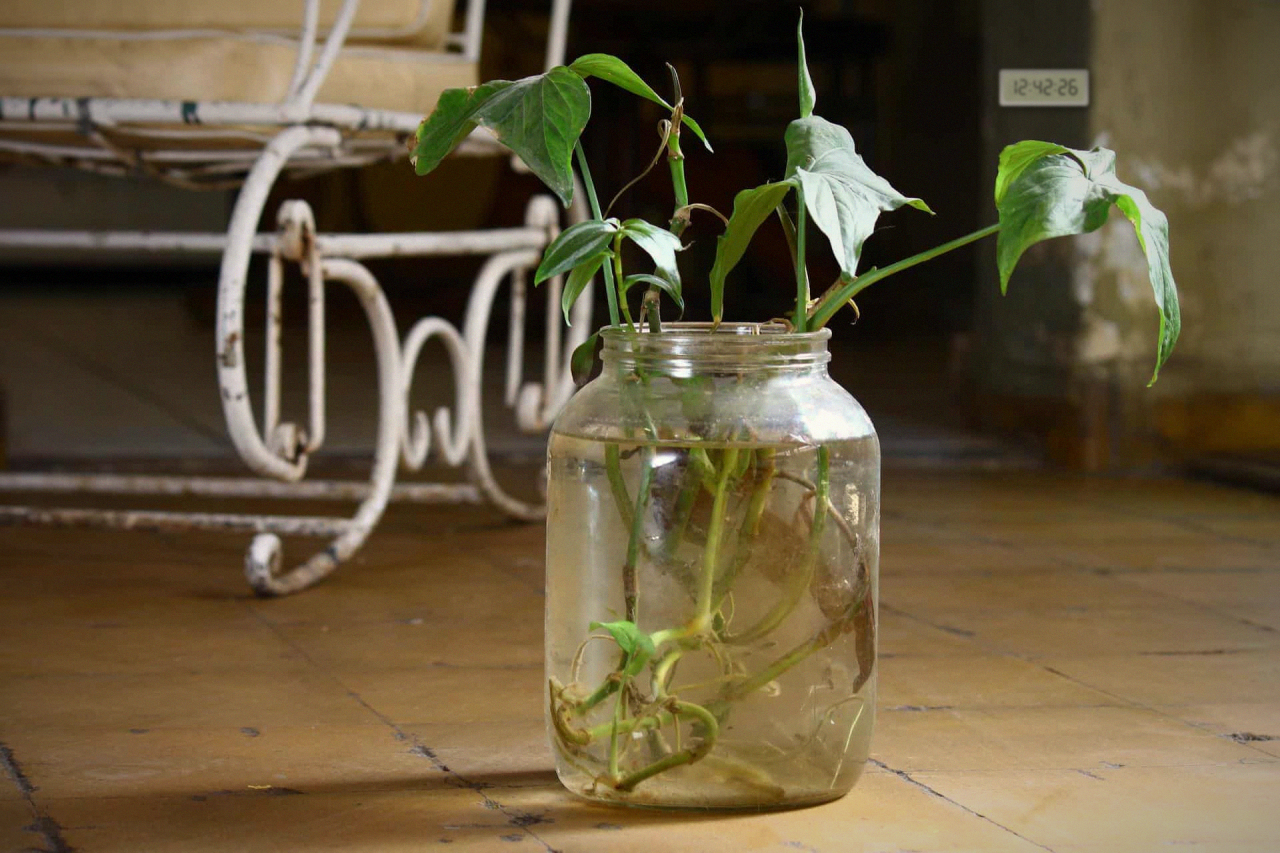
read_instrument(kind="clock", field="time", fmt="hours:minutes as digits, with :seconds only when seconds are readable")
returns 12:42:26
